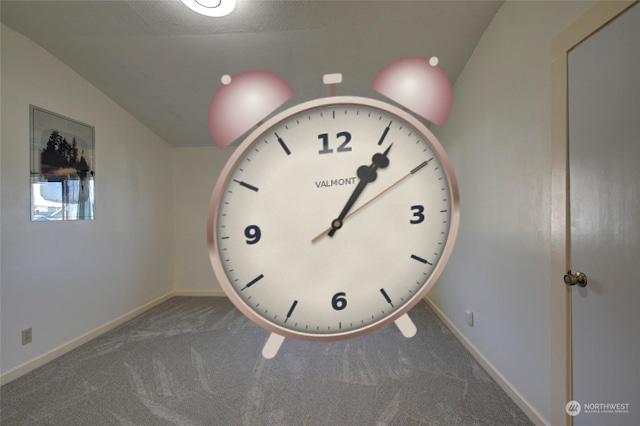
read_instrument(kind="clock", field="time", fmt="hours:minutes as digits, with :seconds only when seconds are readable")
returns 1:06:10
